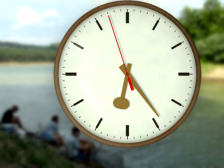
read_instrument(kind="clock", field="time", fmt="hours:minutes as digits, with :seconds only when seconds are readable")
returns 6:23:57
